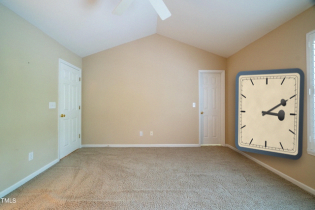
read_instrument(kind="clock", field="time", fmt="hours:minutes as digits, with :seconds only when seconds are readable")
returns 3:10
